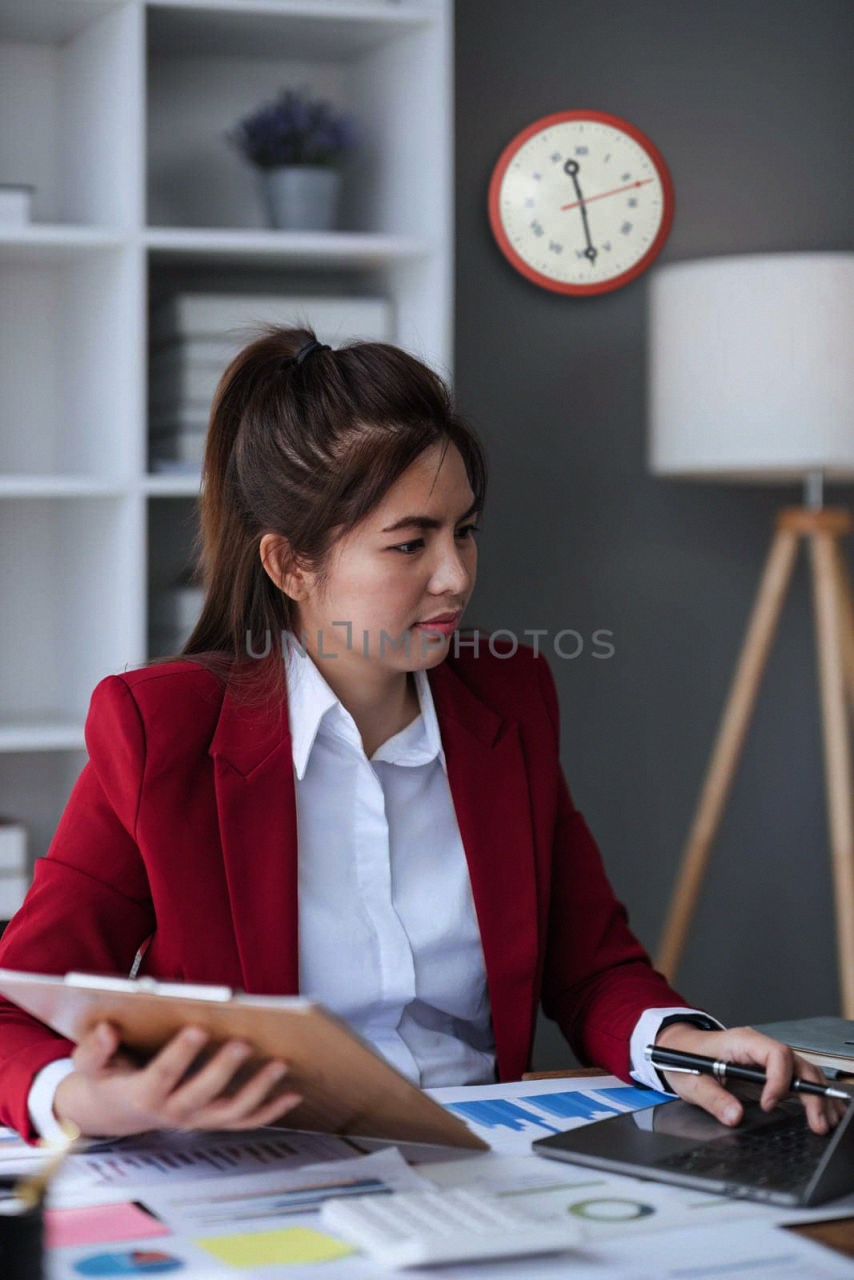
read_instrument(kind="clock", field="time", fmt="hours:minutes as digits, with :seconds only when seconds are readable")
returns 11:28:12
